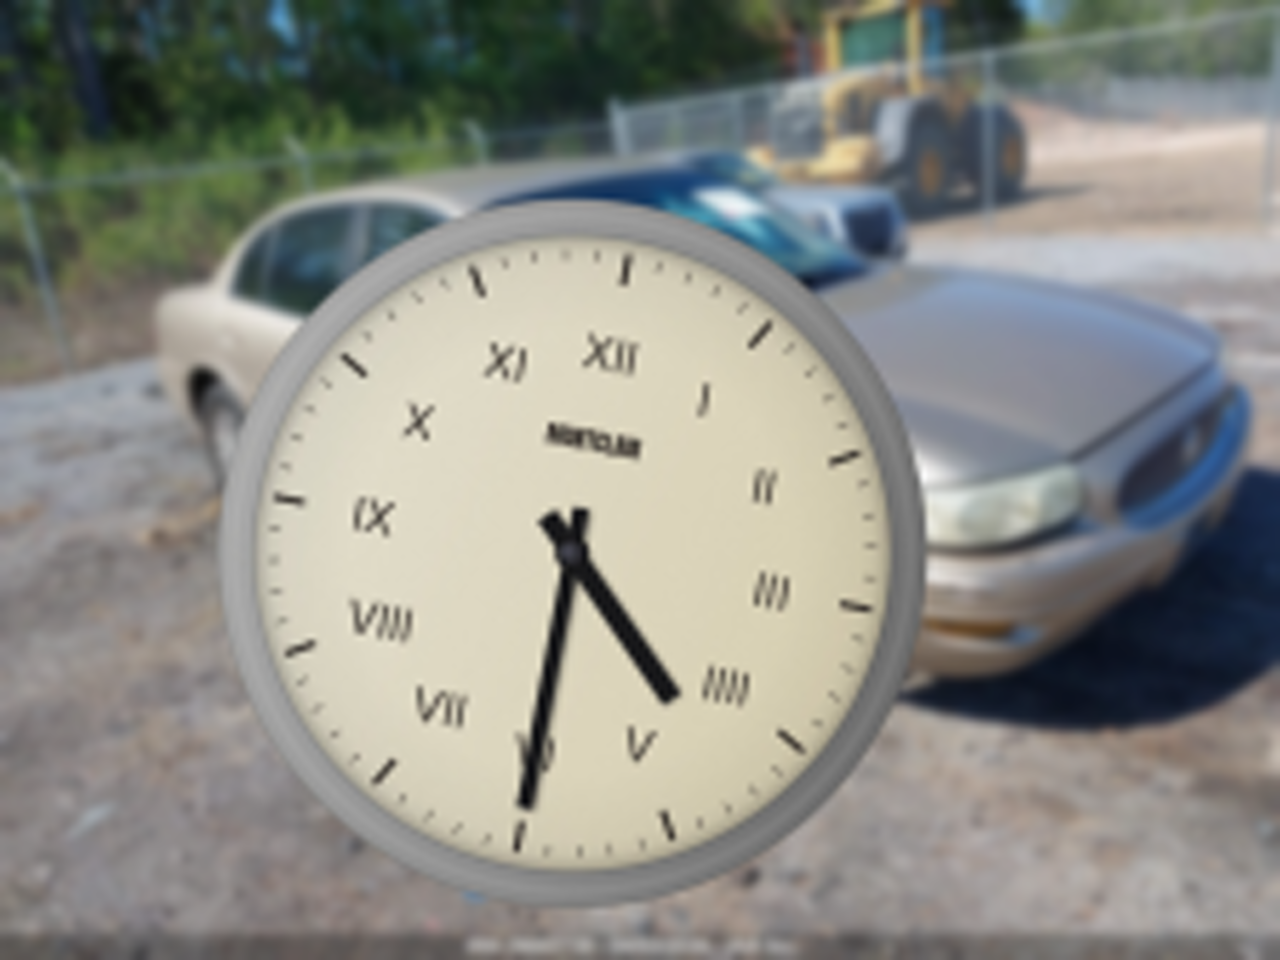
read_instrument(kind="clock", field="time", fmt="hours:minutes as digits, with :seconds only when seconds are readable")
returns 4:30
